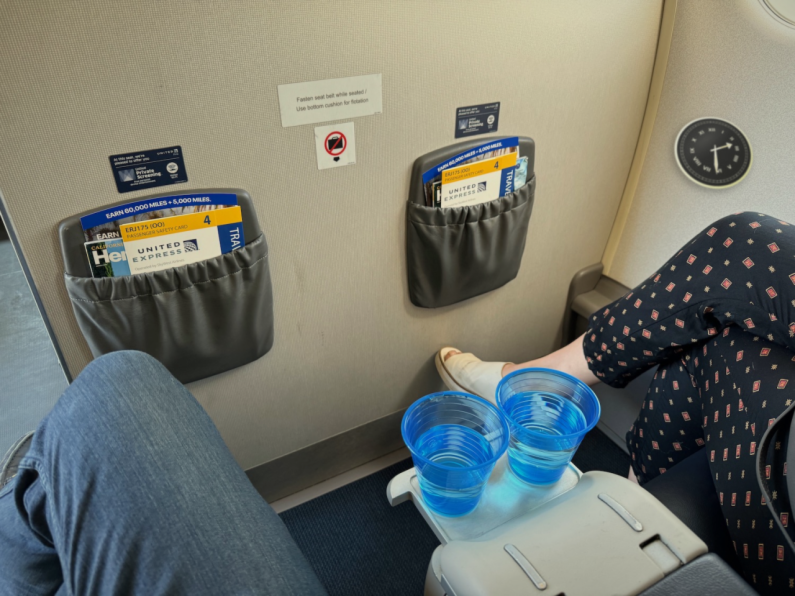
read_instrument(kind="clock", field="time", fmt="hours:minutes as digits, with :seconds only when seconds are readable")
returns 2:31
